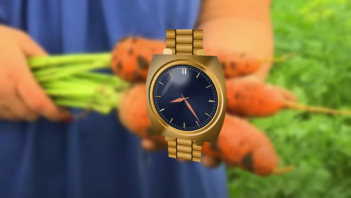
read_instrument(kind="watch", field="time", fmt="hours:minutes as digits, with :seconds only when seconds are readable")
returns 8:24
